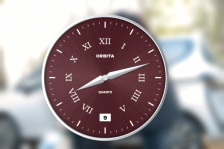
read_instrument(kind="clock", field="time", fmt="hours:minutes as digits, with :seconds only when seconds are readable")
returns 8:12
